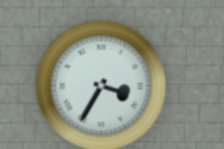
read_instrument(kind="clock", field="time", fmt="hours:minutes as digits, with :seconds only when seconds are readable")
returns 3:35
